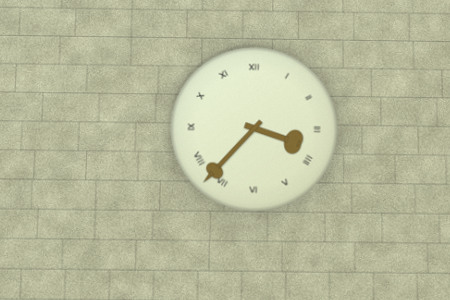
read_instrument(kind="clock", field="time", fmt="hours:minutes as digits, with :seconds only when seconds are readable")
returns 3:37
